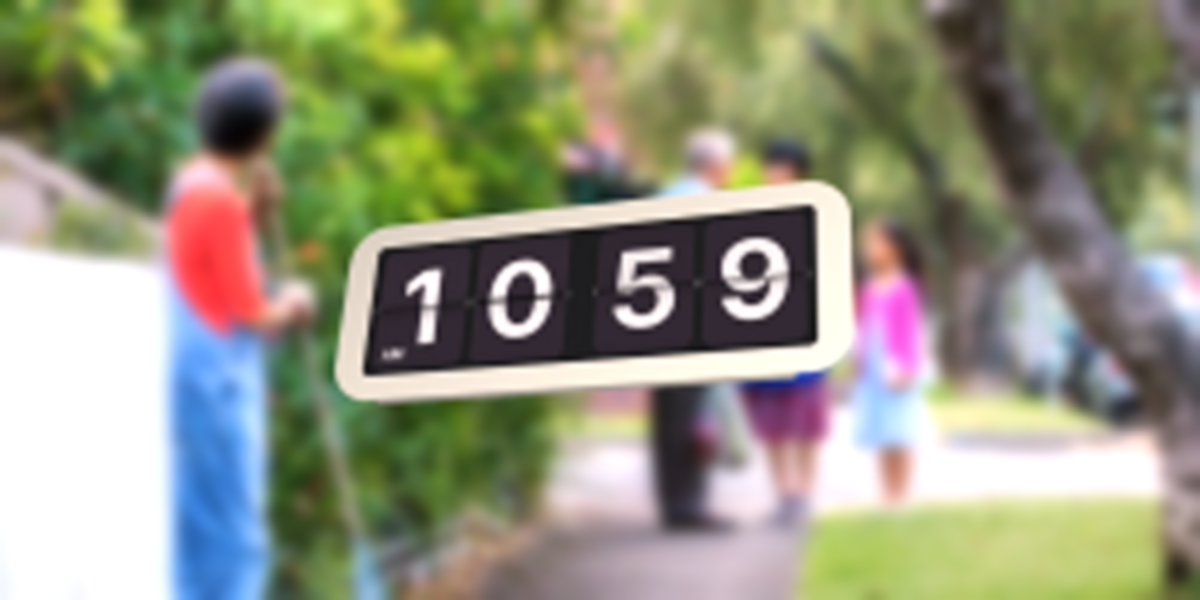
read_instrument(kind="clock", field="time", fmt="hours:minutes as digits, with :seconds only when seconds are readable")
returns 10:59
